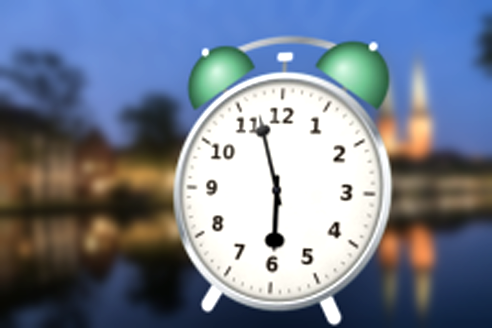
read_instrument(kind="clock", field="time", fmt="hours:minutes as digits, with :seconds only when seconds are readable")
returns 5:57
